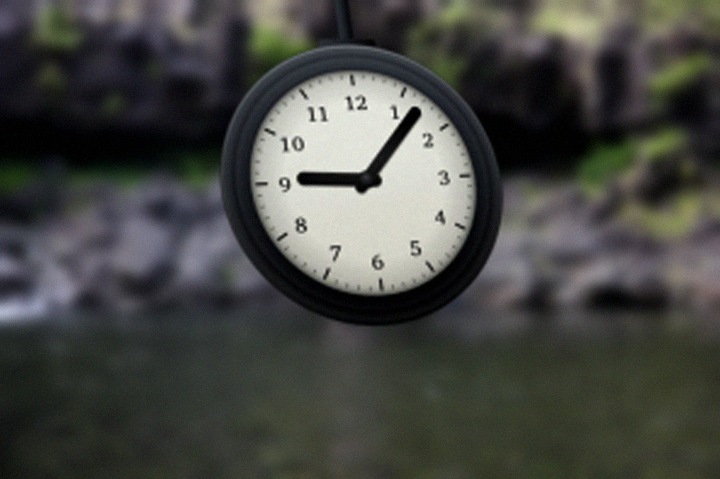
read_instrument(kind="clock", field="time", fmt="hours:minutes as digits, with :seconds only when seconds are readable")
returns 9:07
